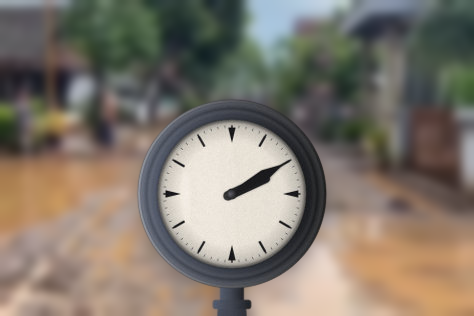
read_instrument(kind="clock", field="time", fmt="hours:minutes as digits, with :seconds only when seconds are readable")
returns 2:10
